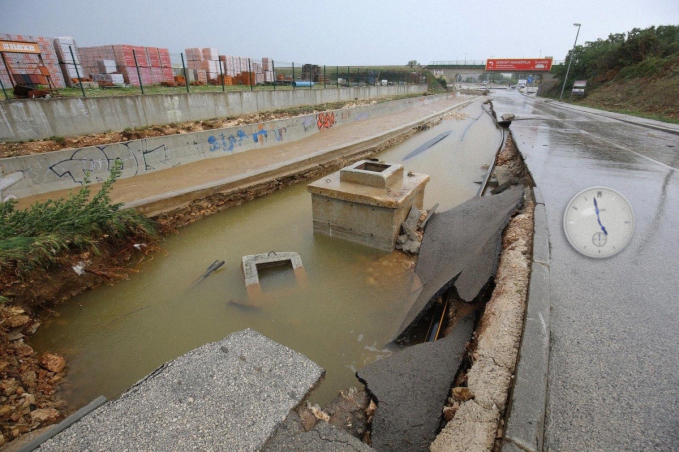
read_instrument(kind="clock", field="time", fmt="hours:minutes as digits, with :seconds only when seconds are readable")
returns 4:58
